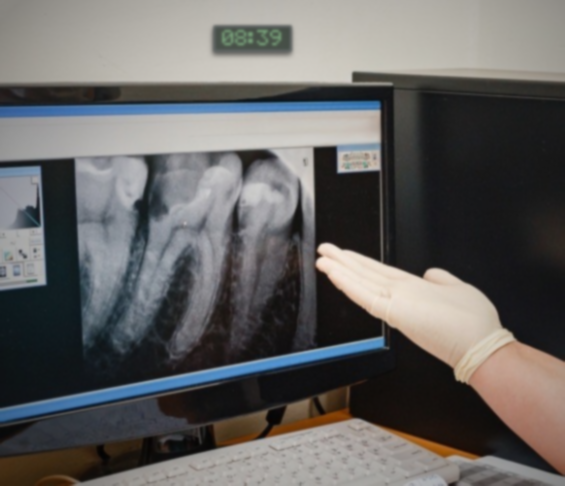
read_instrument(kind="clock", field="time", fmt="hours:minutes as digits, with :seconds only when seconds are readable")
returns 8:39
